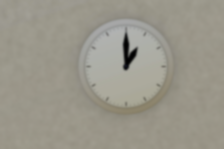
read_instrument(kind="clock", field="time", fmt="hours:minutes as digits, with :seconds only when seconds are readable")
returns 1:00
